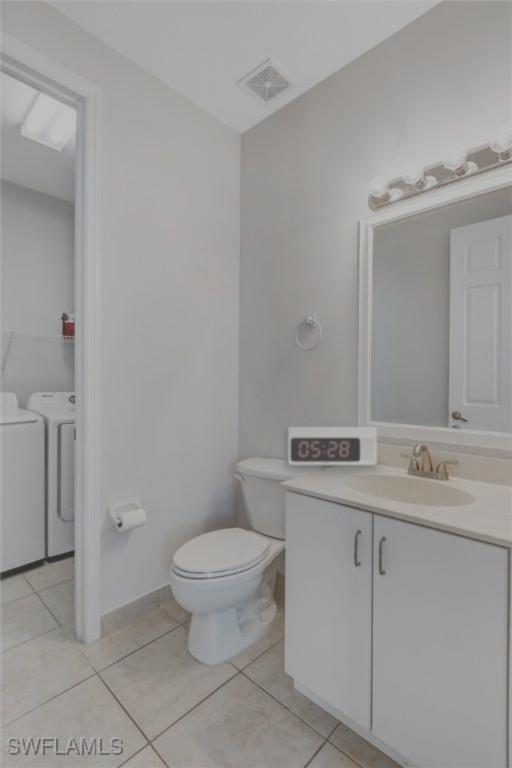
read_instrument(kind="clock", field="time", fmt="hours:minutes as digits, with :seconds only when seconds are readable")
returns 5:28
